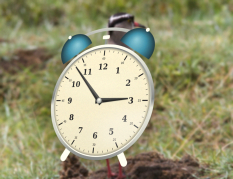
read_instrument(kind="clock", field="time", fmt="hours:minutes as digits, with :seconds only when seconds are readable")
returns 2:53
